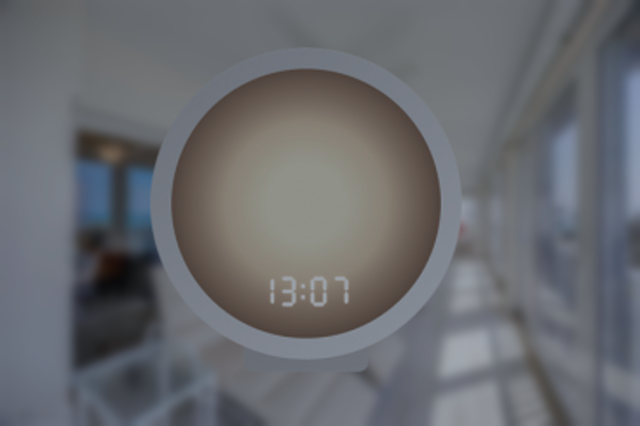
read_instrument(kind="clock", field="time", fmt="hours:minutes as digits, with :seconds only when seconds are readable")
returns 13:07
